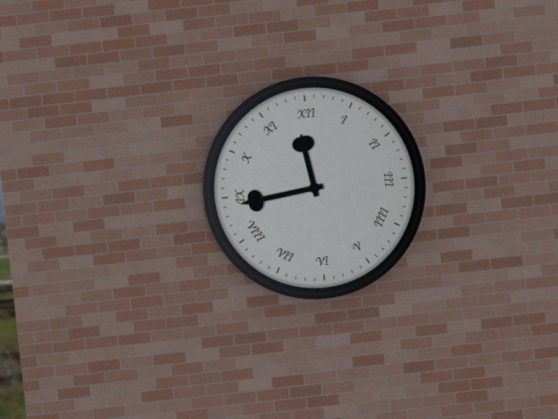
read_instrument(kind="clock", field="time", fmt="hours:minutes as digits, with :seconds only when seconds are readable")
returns 11:44
